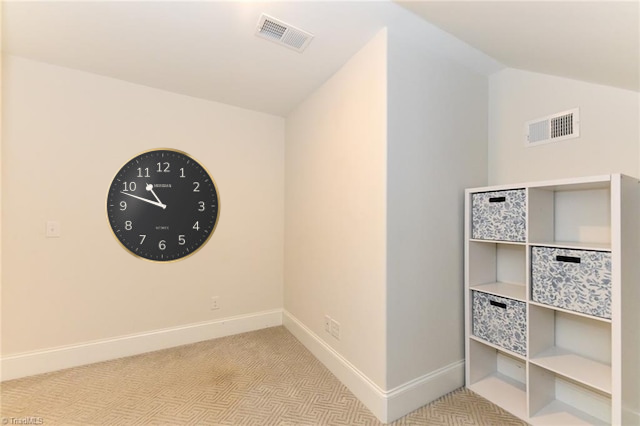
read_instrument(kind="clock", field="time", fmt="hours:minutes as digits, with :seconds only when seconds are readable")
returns 10:48
